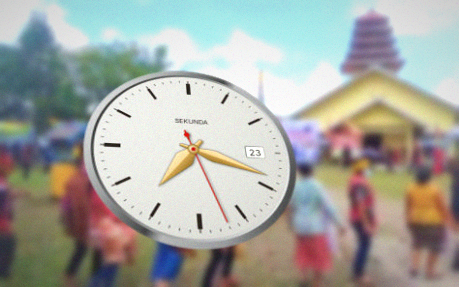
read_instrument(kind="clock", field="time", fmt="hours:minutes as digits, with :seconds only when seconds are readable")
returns 7:18:27
